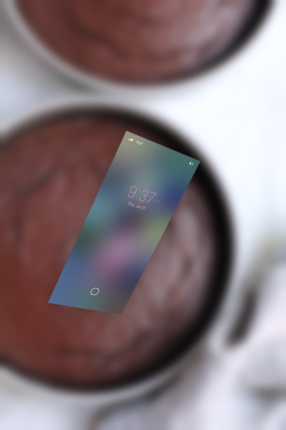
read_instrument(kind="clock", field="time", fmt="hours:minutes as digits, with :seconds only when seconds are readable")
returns 9:37
